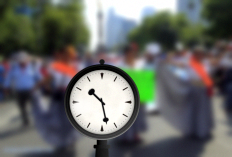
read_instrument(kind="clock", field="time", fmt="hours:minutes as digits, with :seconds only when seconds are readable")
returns 10:28
